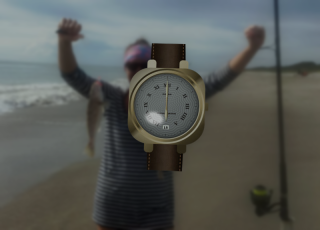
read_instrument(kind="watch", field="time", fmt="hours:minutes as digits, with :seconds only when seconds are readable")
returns 6:00
